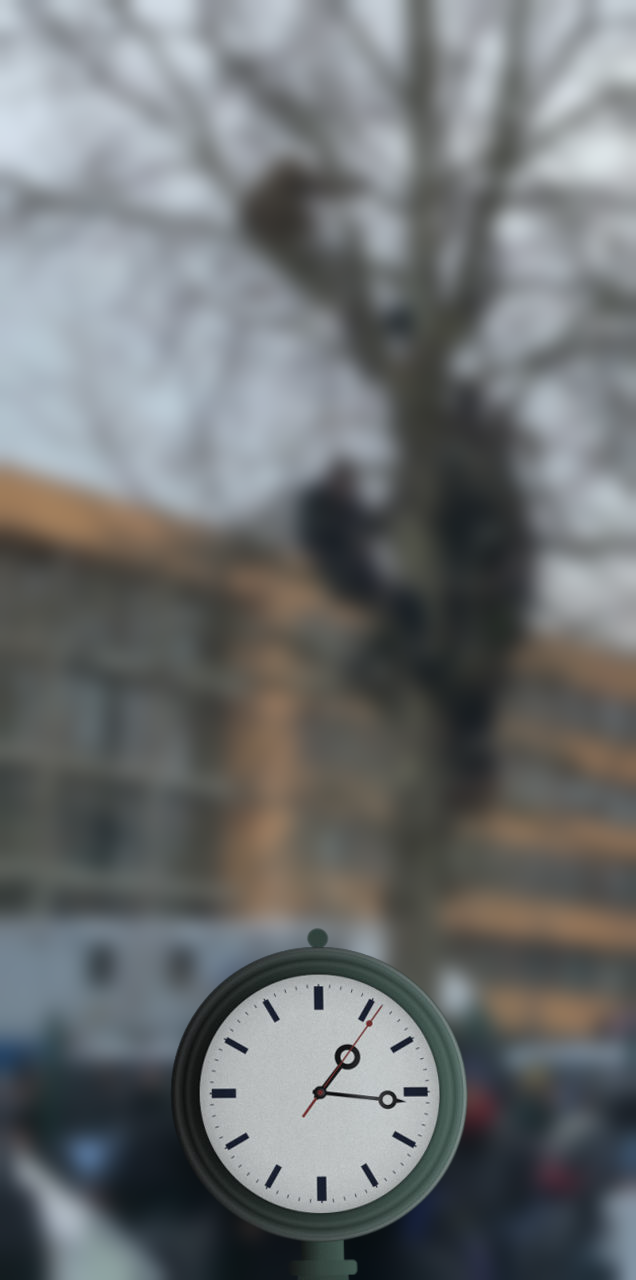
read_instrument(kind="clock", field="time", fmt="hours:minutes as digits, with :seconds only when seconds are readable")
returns 1:16:06
